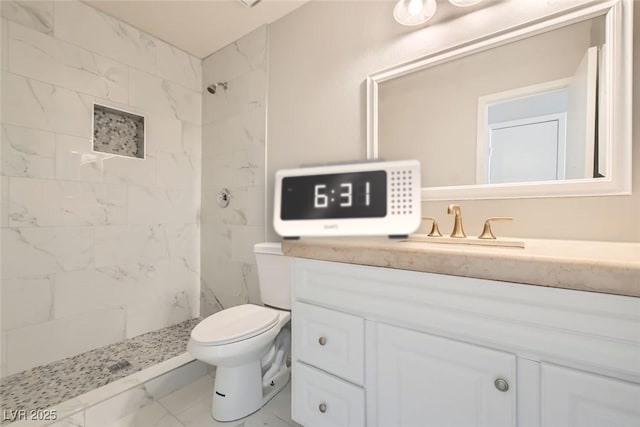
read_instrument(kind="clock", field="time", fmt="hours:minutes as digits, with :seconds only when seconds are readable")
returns 6:31
